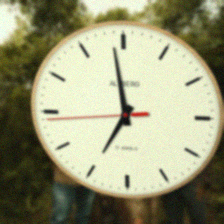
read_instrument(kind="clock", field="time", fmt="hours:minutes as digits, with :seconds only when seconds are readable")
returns 6:58:44
